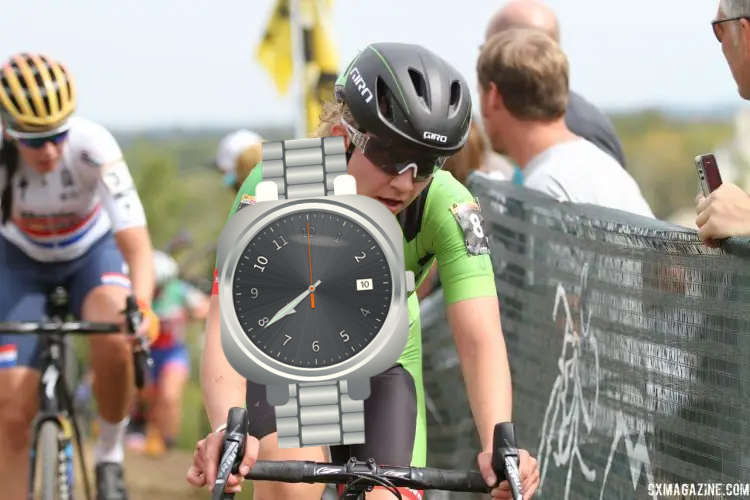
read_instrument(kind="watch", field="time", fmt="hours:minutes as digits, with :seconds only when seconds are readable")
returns 7:39:00
